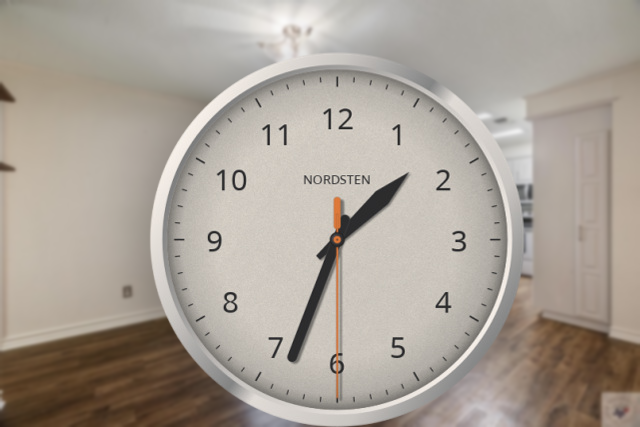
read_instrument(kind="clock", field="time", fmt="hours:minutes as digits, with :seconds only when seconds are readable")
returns 1:33:30
